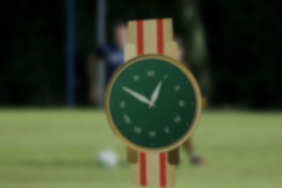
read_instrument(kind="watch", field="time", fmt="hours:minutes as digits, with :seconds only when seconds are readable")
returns 12:50
